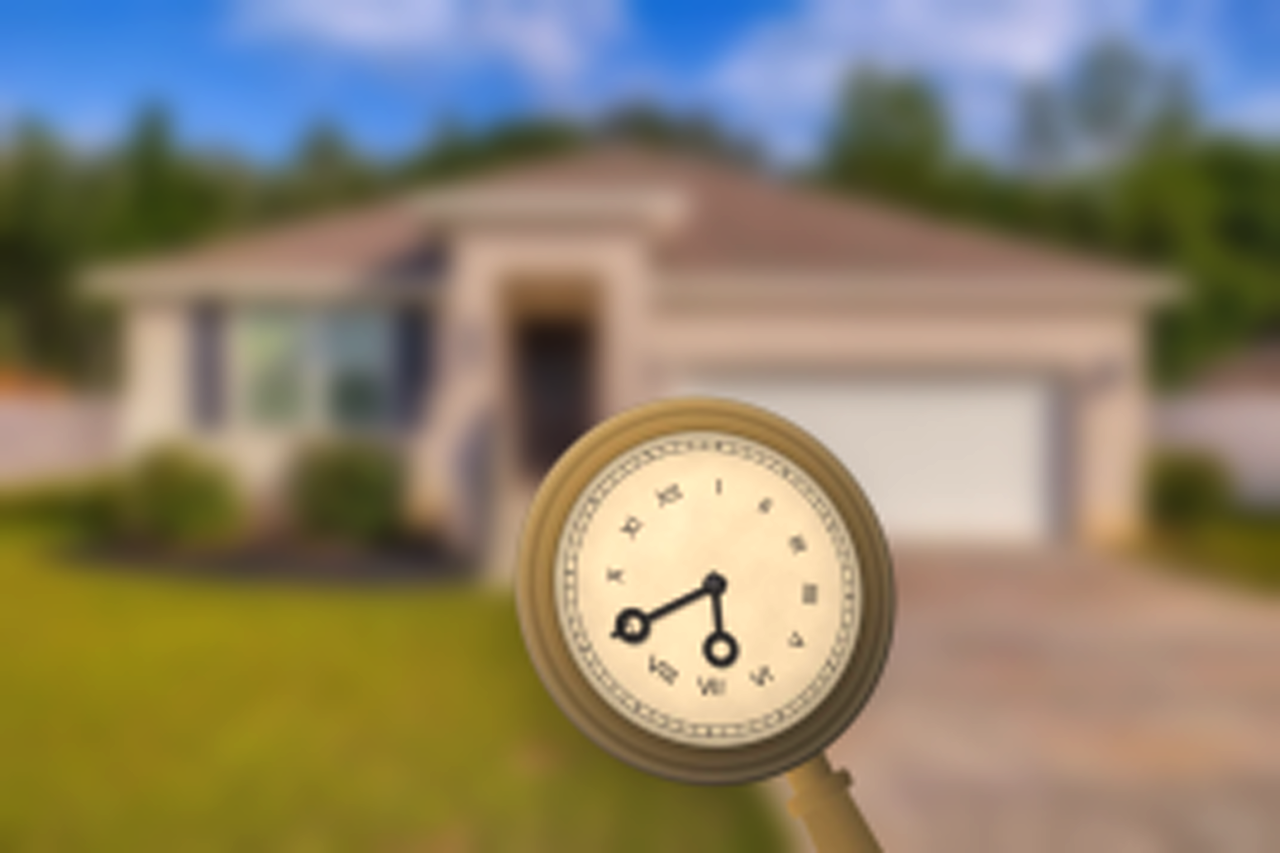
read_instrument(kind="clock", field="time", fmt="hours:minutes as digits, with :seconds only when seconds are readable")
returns 6:45
